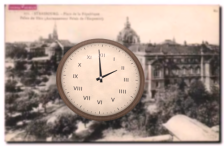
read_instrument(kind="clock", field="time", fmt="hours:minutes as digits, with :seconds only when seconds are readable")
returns 1:59
